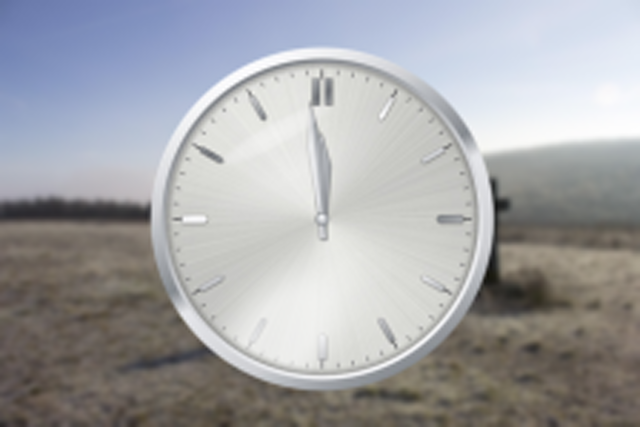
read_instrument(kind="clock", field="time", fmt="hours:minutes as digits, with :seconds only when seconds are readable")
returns 11:59
